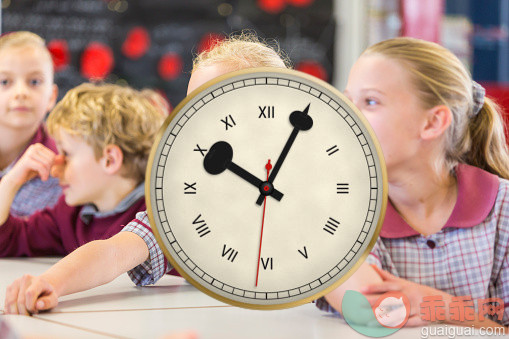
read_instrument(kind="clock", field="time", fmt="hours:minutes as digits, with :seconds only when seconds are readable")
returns 10:04:31
